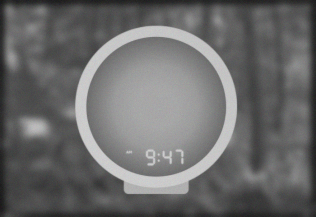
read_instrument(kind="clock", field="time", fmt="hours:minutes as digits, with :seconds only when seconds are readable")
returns 9:47
